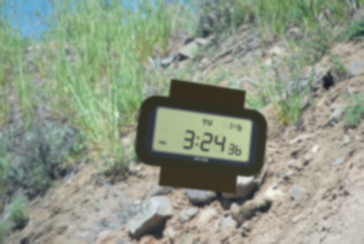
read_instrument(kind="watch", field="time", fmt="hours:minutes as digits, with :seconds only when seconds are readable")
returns 3:24
